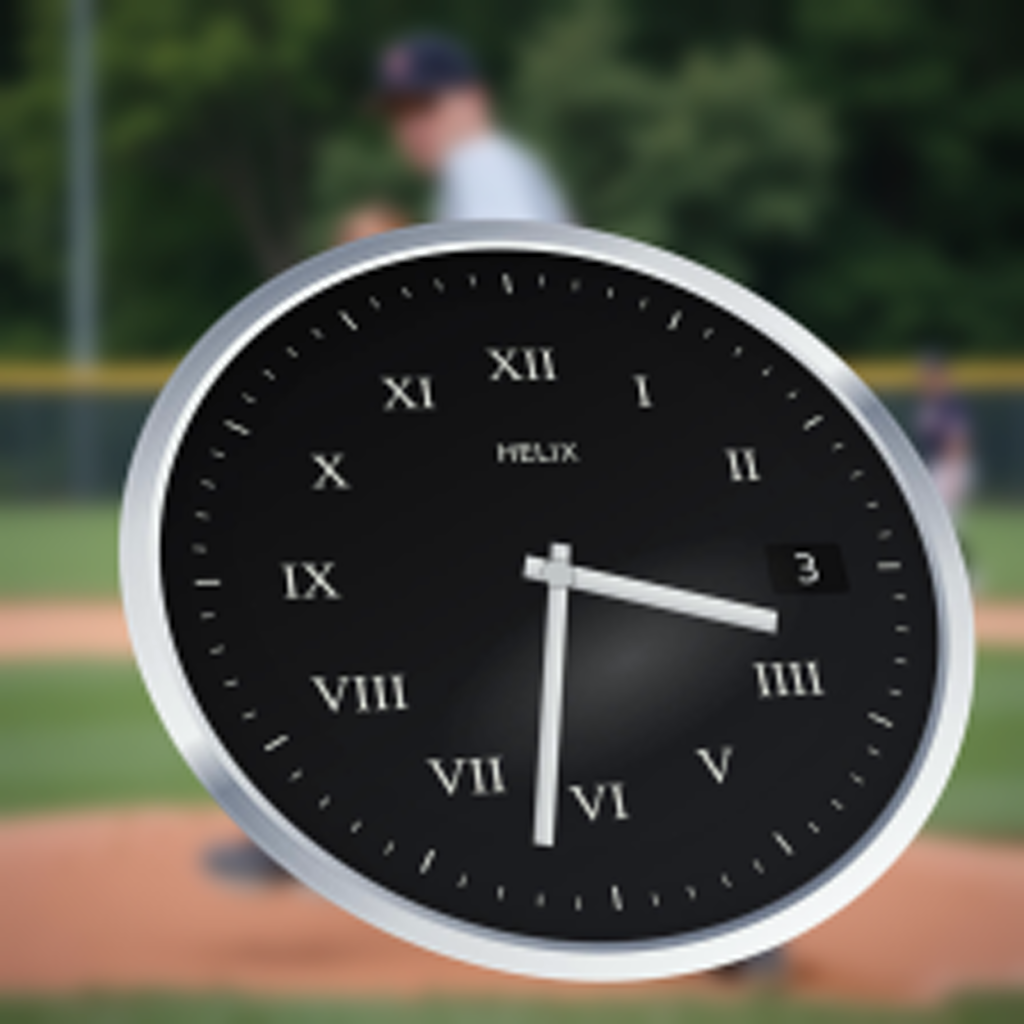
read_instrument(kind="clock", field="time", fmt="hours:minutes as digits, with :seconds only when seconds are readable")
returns 3:32
